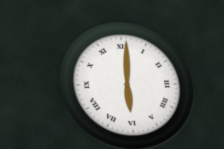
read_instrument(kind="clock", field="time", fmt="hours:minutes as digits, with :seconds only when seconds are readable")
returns 6:01
